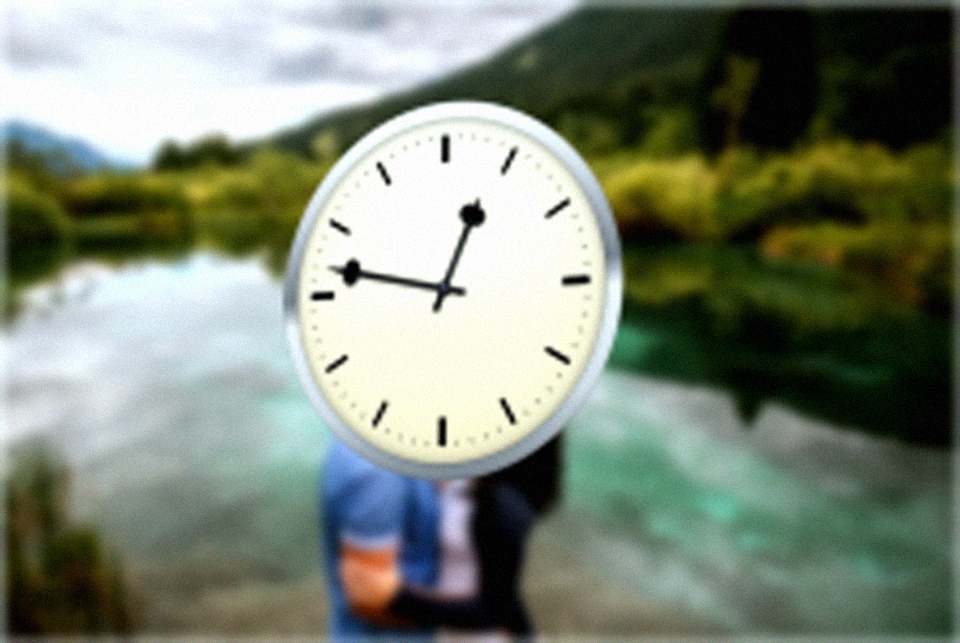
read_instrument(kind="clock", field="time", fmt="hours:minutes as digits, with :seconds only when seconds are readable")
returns 12:47
